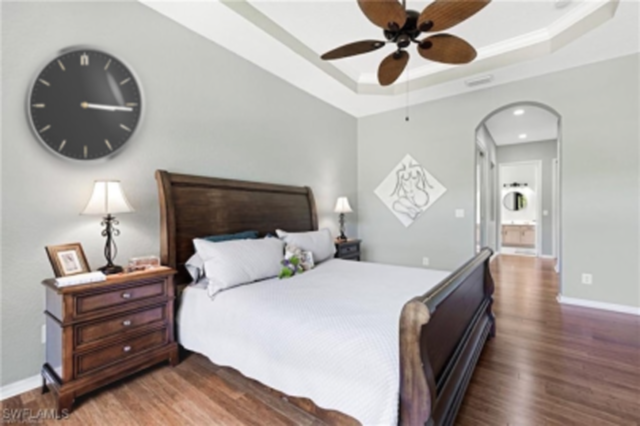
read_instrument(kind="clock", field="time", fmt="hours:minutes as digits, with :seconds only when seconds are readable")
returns 3:16
